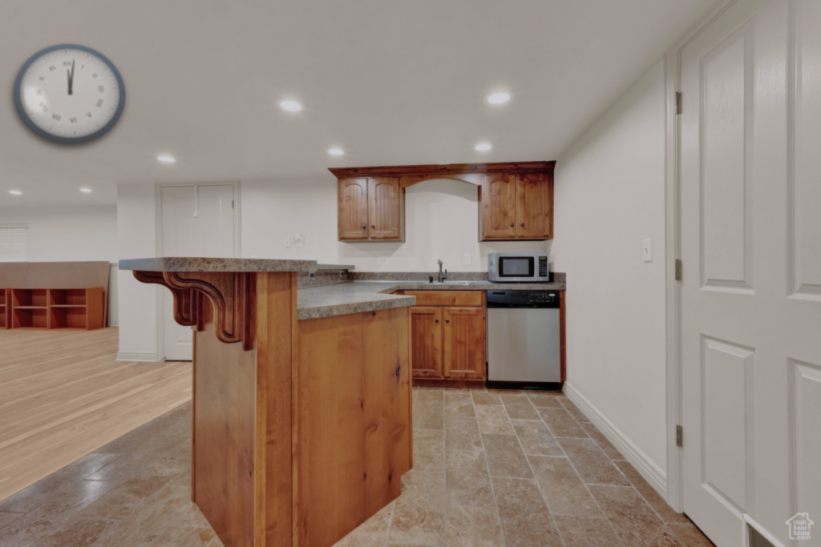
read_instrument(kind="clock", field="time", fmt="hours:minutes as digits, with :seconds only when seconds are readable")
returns 12:02
